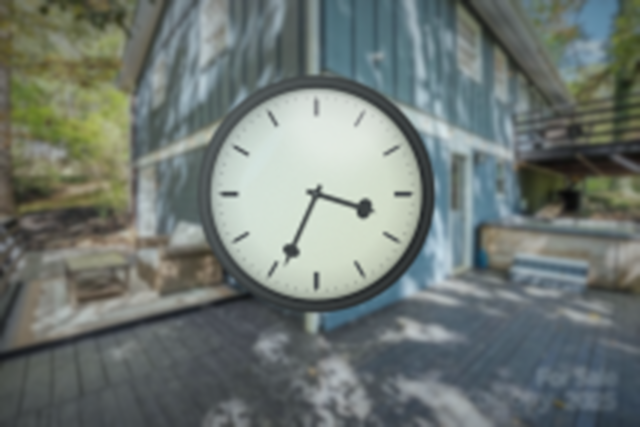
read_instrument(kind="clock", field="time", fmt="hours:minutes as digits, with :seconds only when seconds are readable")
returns 3:34
